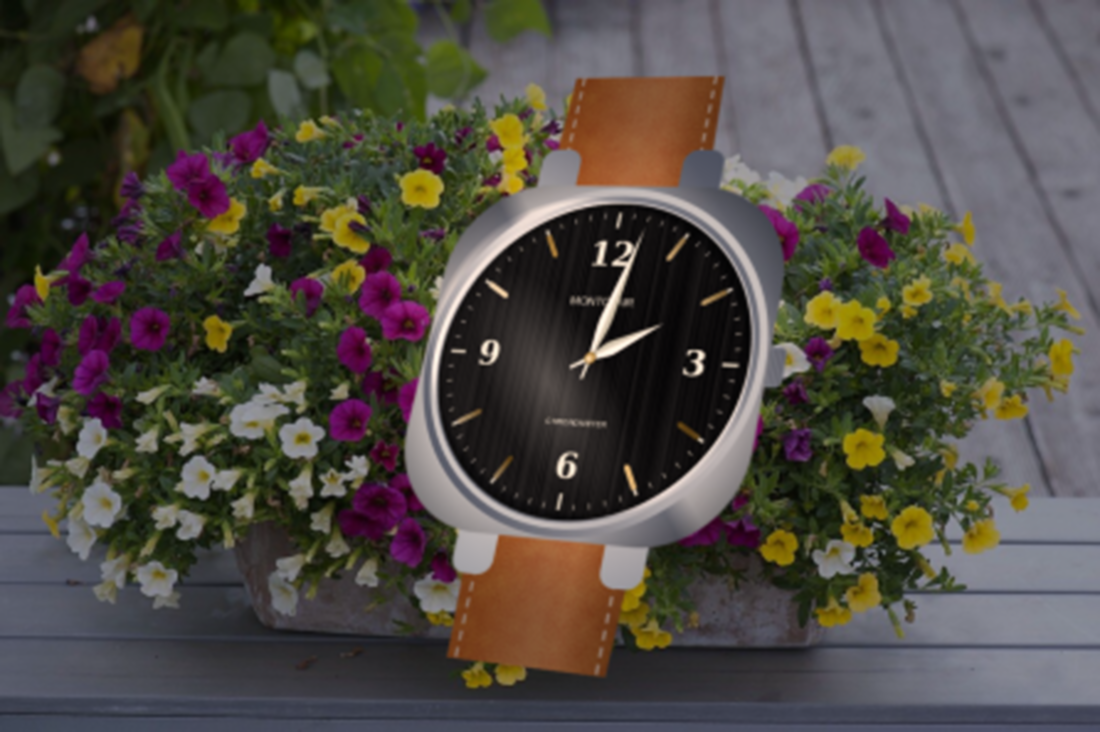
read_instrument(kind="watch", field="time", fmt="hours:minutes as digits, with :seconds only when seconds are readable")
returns 2:02
